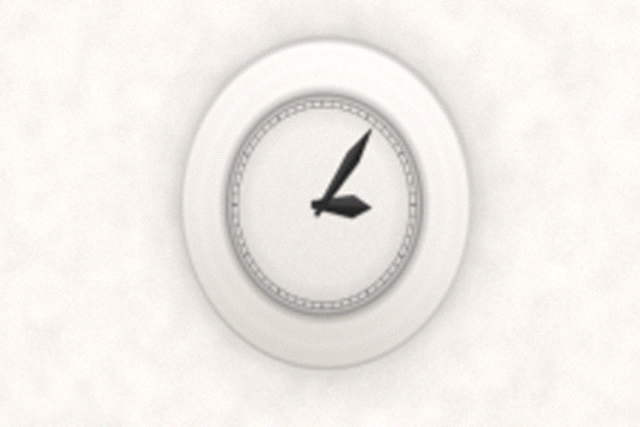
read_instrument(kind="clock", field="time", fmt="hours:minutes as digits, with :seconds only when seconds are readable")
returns 3:06
